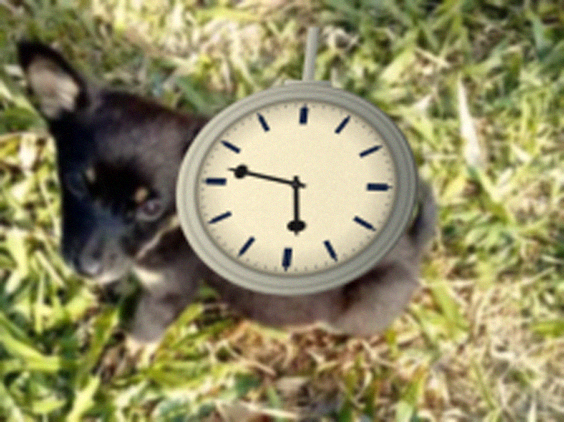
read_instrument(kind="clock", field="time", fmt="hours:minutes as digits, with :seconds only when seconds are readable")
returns 5:47
